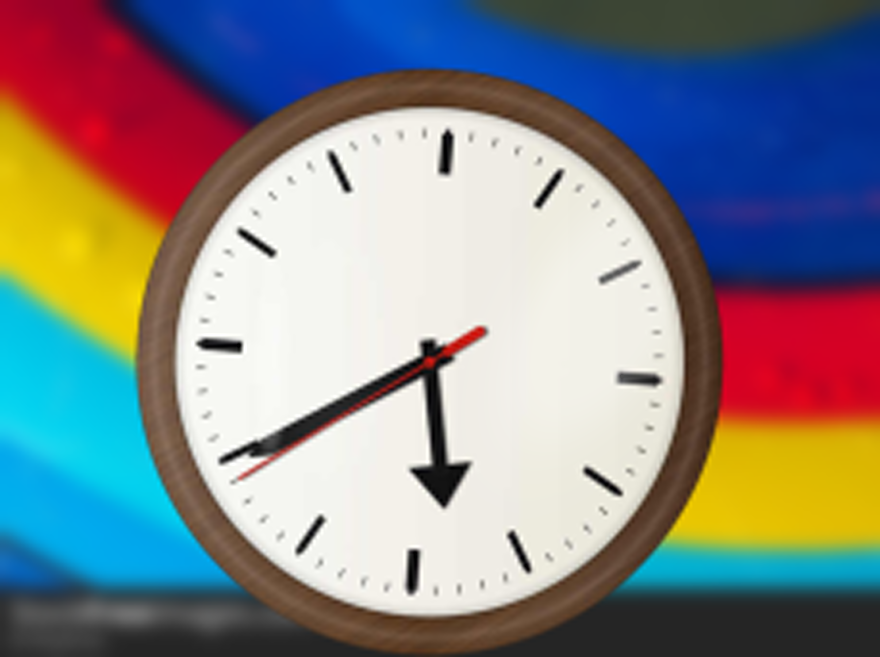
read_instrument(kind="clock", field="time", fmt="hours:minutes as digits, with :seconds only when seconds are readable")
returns 5:39:39
